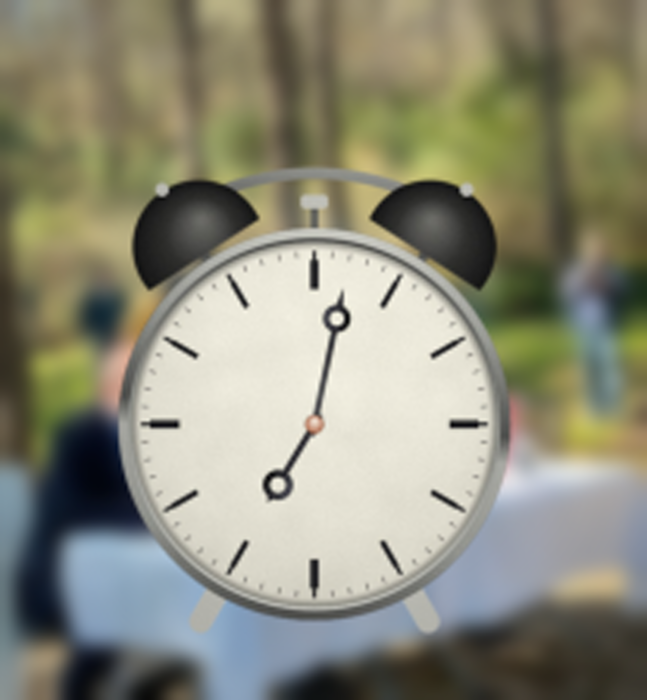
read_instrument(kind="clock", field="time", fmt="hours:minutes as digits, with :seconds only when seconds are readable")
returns 7:02
